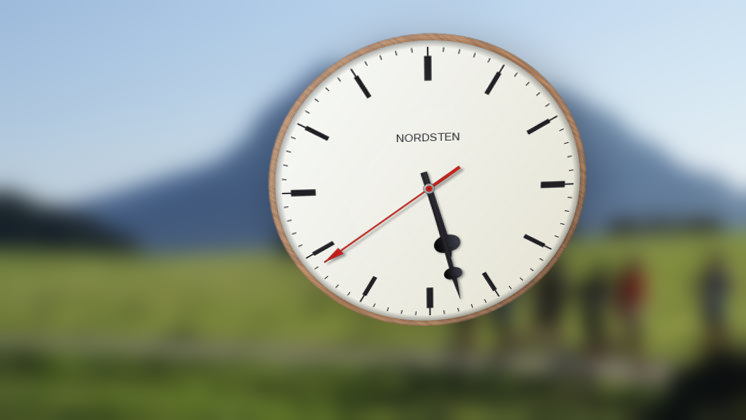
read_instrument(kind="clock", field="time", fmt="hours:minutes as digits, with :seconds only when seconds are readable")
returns 5:27:39
